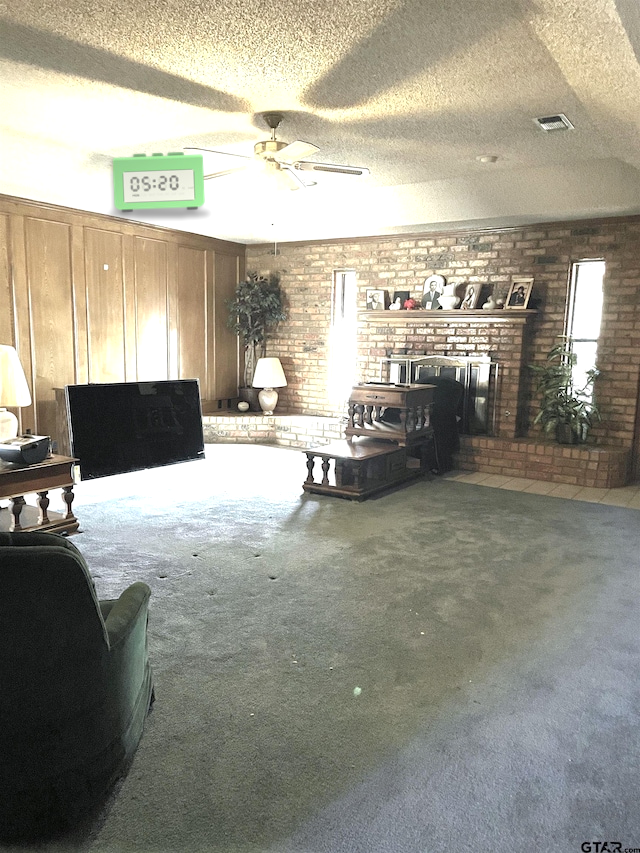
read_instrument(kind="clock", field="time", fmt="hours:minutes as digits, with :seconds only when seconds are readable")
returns 5:20
